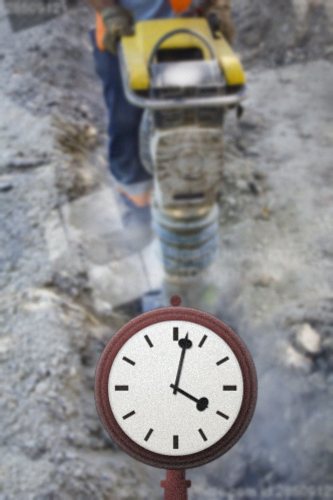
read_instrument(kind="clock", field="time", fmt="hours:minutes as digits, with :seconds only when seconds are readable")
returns 4:02
